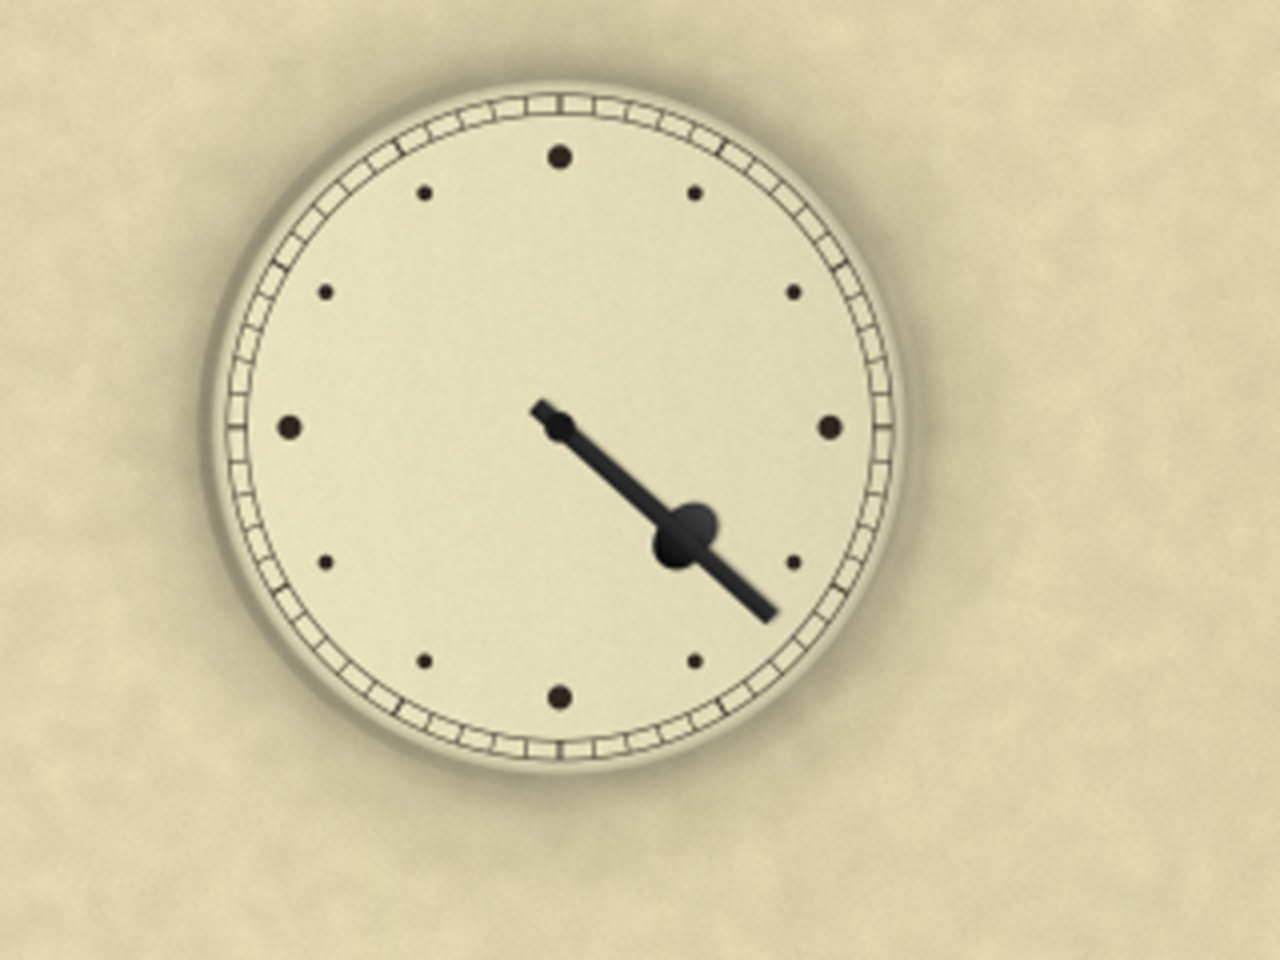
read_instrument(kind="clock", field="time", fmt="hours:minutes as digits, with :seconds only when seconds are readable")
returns 4:22
